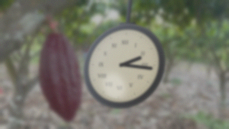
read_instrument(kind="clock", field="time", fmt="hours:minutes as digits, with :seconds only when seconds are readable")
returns 2:16
